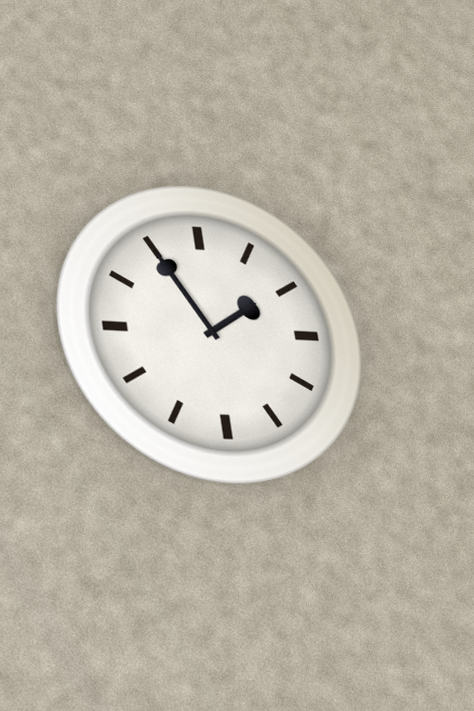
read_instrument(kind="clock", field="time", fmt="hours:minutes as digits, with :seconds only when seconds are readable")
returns 1:55
